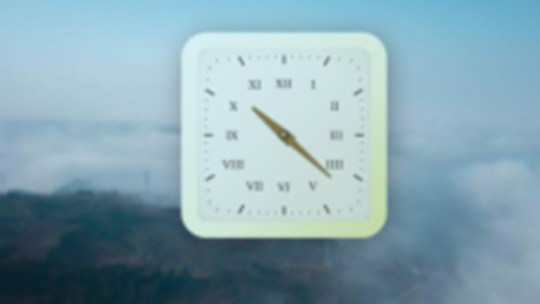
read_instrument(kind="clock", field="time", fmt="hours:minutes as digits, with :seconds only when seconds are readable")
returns 10:22
